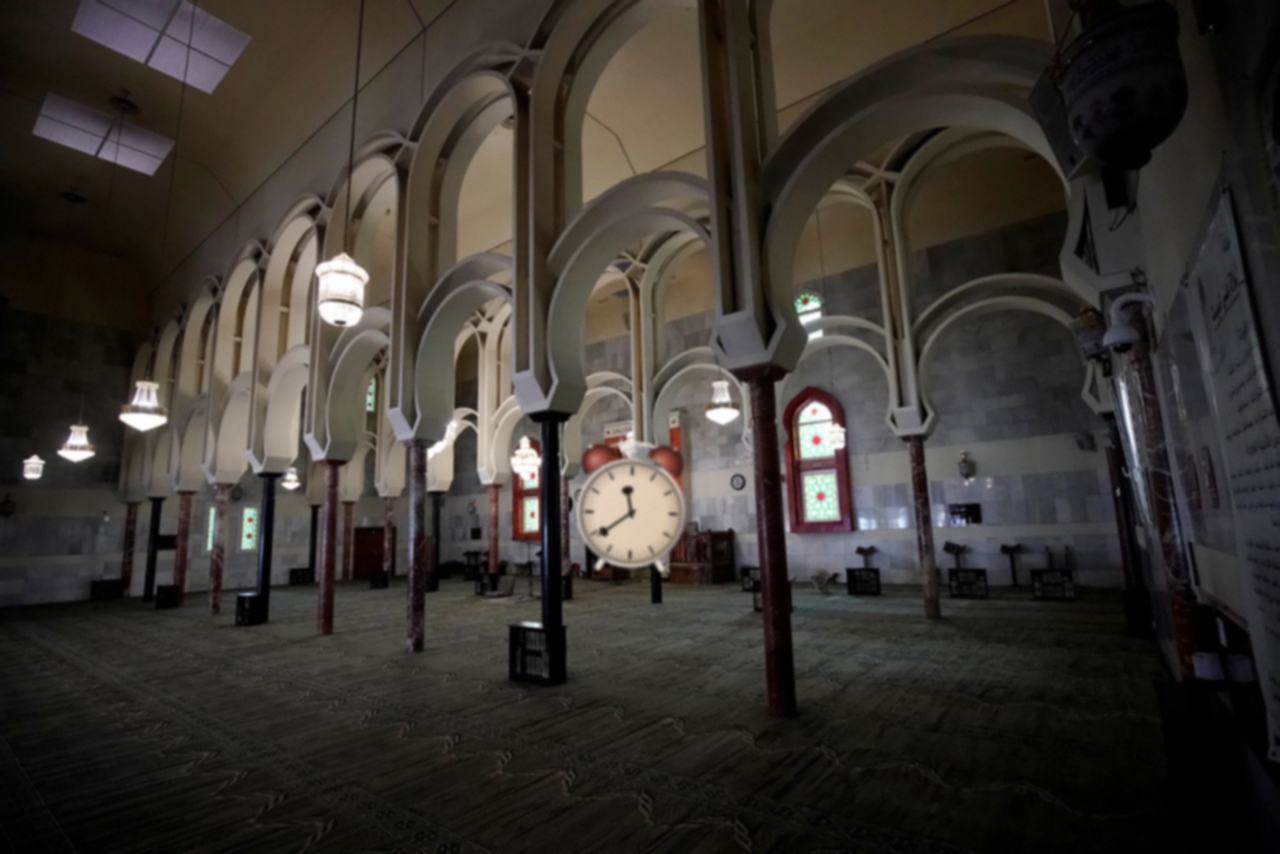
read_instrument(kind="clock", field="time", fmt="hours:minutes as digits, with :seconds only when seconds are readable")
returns 11:39
